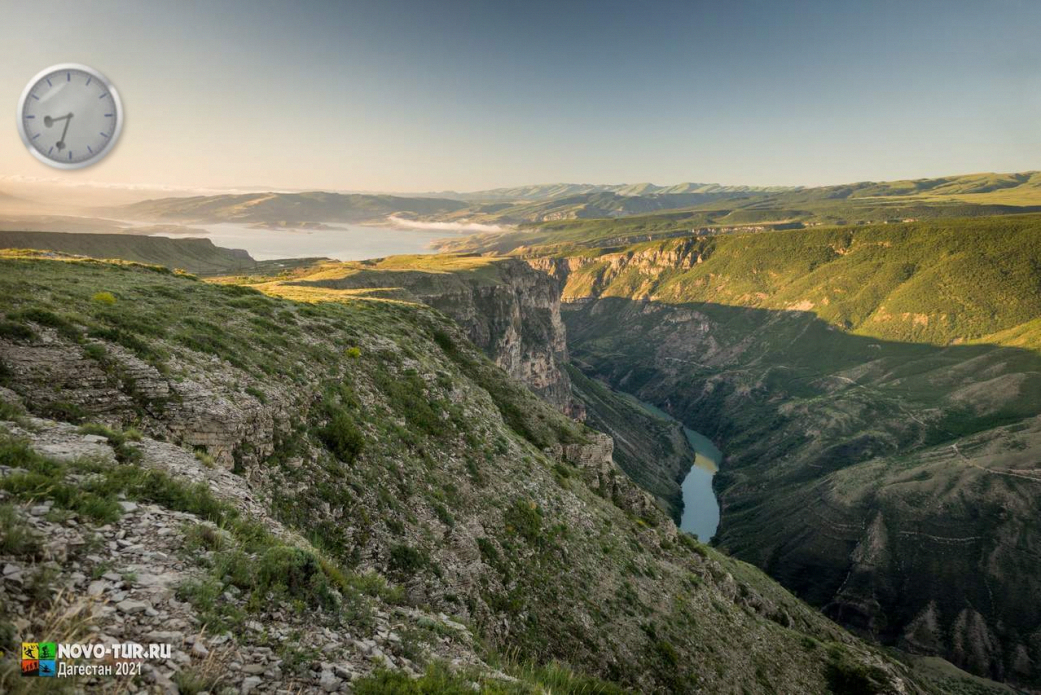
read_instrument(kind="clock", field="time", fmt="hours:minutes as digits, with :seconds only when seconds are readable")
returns 8:33
